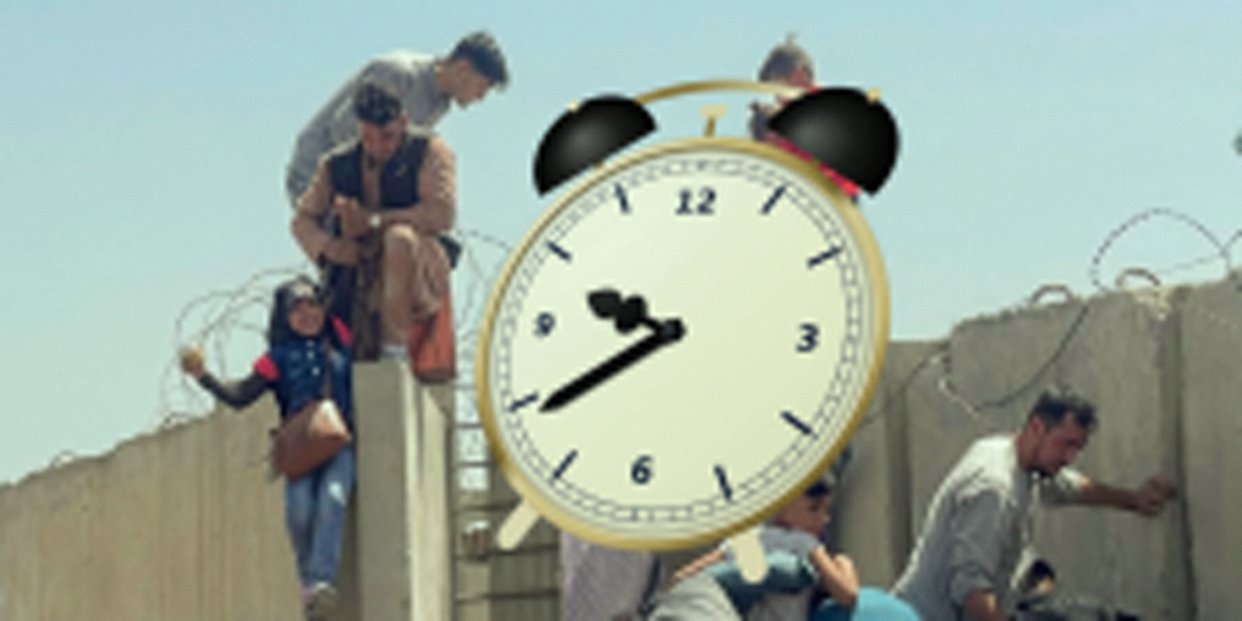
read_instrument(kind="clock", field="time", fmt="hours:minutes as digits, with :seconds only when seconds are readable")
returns 9:39
